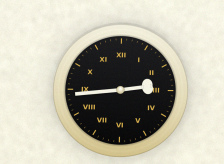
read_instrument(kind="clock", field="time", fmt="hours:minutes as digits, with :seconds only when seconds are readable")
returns 2:44
